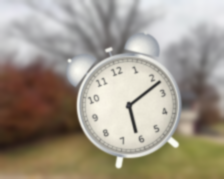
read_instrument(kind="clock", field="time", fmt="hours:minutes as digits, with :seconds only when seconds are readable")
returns 6:12
